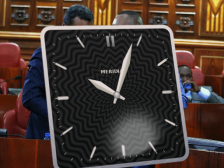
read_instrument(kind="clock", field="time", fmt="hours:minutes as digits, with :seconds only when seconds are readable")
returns 10:04
